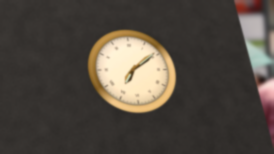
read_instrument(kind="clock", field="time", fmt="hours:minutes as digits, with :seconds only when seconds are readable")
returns 7:09
